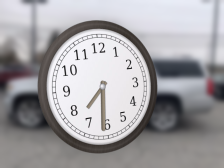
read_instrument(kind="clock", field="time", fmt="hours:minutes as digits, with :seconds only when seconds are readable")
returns 7:31
